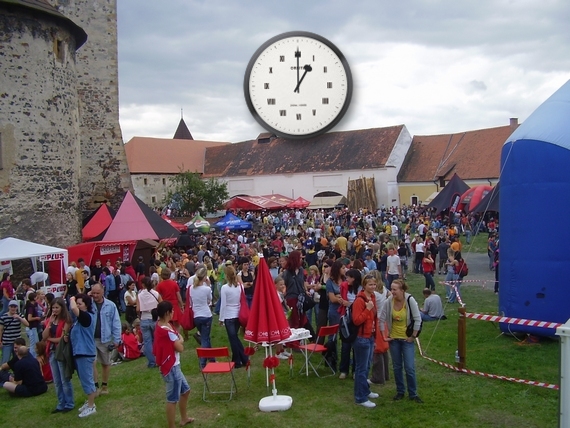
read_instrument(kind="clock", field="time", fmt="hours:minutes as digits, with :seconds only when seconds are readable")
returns 1:00
